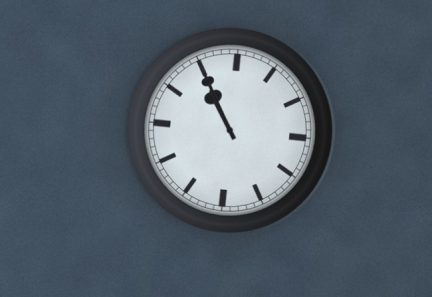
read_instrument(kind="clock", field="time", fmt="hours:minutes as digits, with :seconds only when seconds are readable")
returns 10:55
